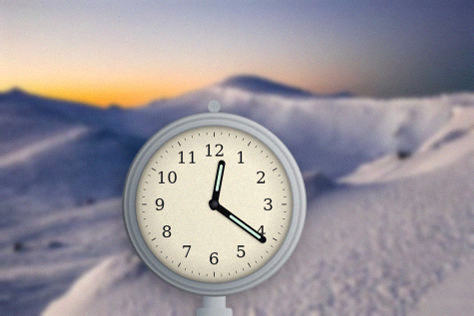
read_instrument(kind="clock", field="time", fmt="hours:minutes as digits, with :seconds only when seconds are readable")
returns 12:21
